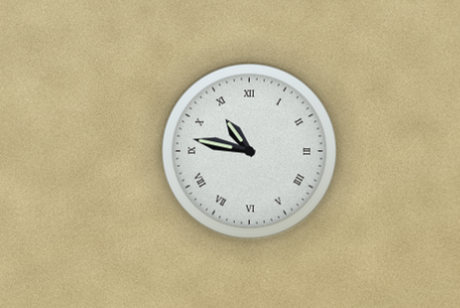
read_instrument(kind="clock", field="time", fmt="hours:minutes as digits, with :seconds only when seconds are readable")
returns 10:47
